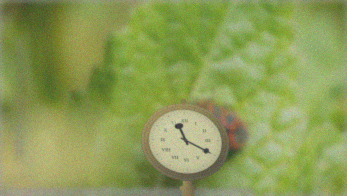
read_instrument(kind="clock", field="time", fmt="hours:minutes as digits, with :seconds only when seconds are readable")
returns 11:20
